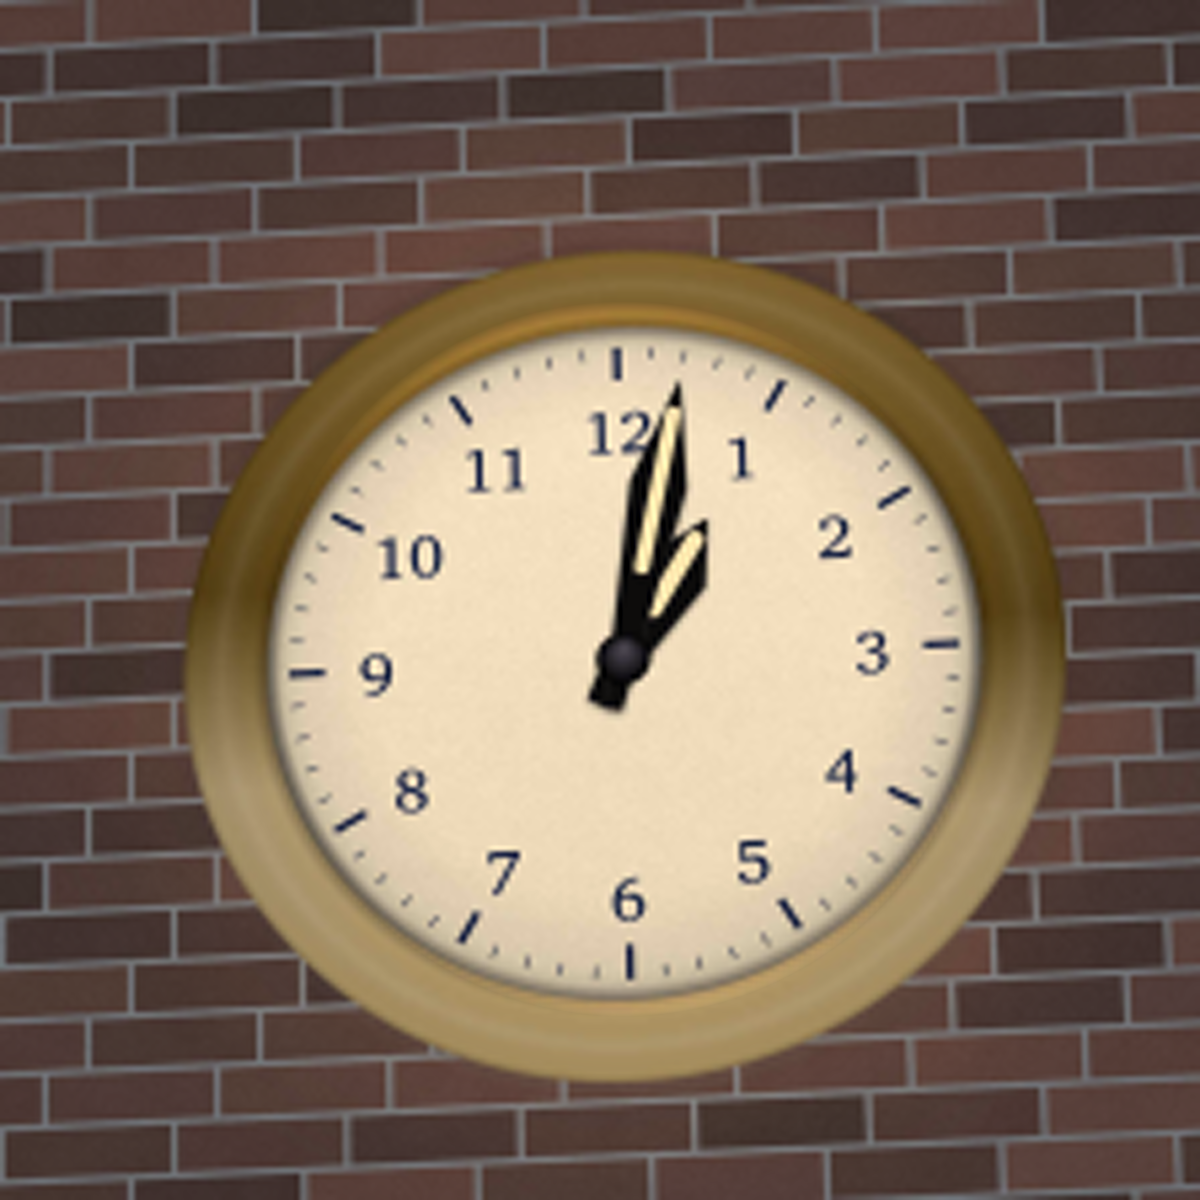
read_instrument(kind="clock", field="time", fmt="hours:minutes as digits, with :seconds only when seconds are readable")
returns 1:02
